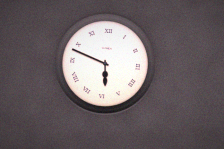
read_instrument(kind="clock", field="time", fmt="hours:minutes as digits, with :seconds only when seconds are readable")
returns 5:48
